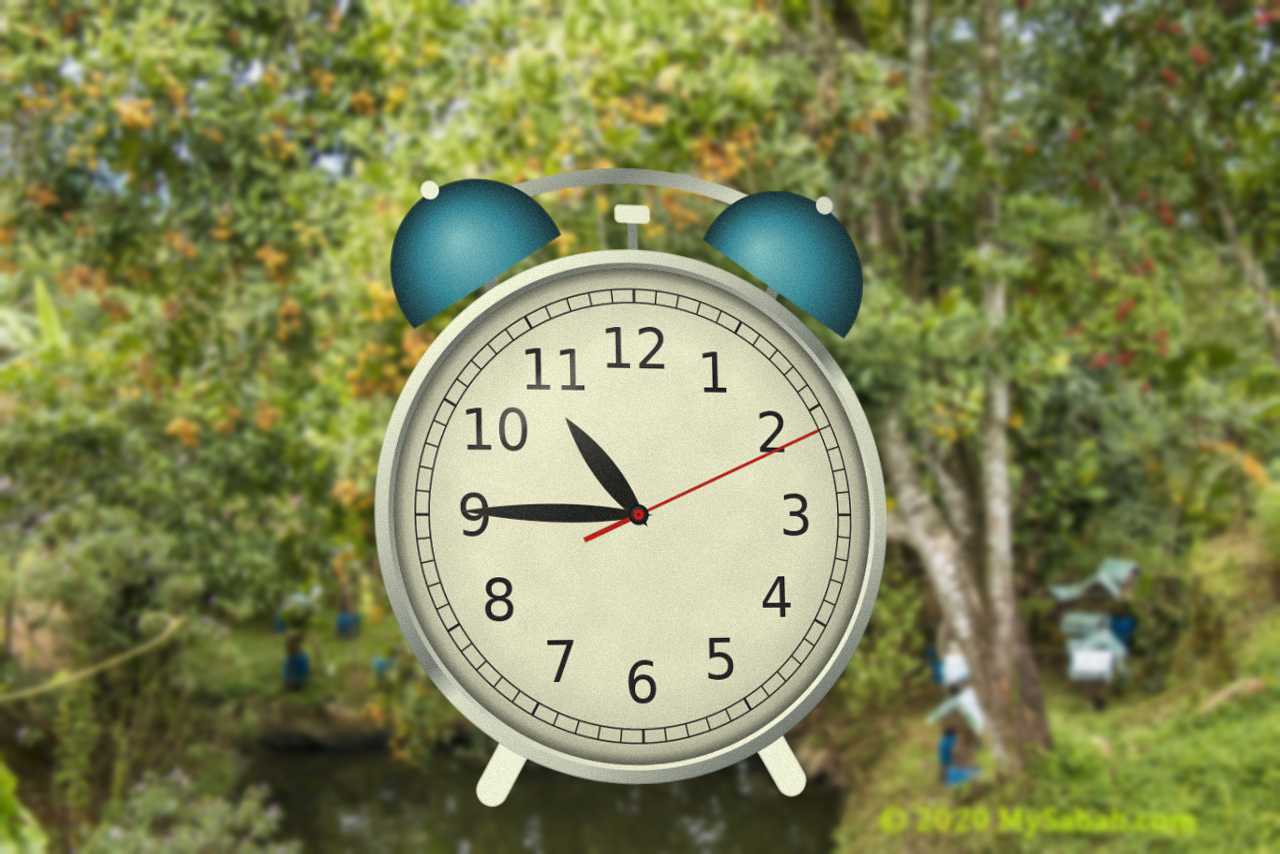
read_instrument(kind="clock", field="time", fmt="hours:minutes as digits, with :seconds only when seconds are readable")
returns 10:45:11
